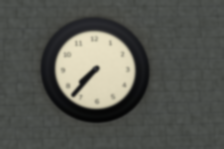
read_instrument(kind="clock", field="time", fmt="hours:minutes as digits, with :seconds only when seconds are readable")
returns 7:37
